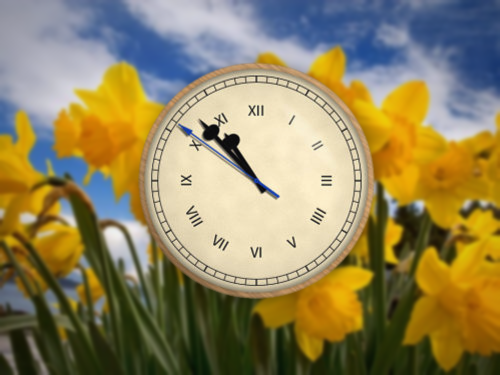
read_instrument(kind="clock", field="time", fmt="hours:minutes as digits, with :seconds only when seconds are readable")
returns 10:52:51
